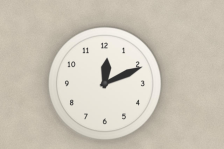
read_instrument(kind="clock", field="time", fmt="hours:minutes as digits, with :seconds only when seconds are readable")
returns 12:11
